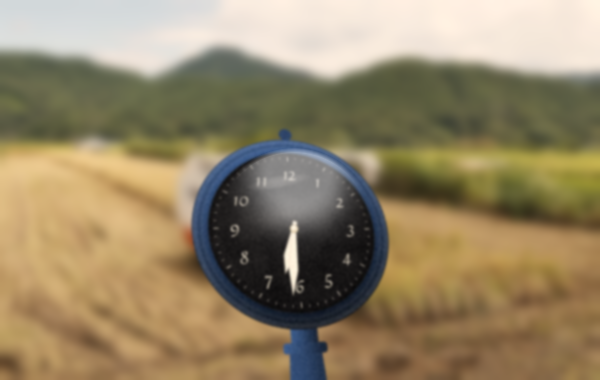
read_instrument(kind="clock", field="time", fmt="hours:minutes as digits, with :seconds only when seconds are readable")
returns 6:31
